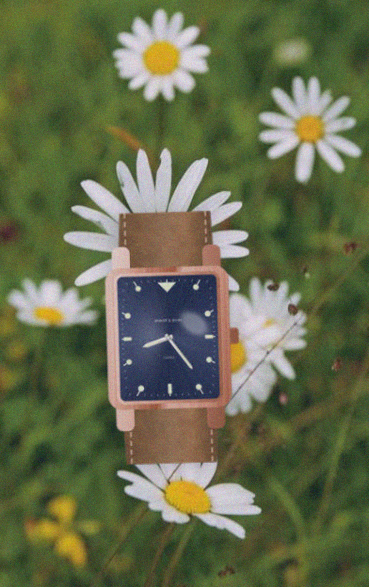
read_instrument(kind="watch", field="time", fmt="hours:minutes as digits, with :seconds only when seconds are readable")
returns 8:24
